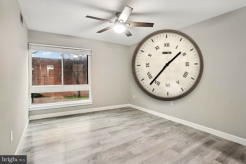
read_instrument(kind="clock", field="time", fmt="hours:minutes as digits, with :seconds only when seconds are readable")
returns 1:37
